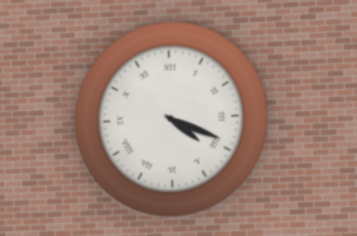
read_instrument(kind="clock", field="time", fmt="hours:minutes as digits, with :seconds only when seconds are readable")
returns 4:19
